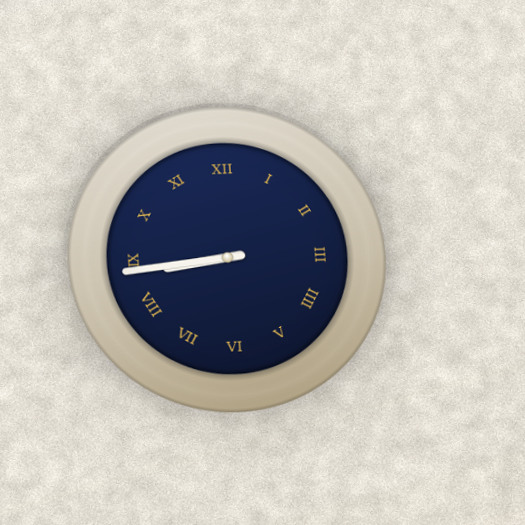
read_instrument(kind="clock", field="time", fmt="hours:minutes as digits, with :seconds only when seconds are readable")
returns 8:44
